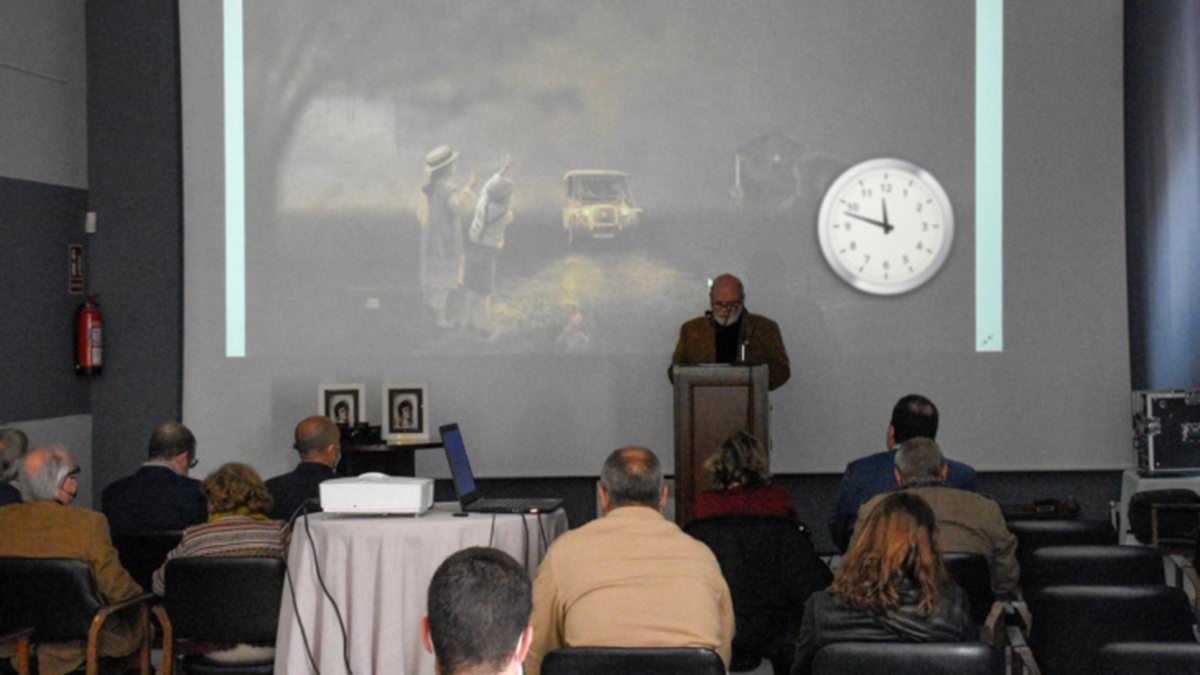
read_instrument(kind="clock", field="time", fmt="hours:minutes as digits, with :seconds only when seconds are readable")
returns 11:48
